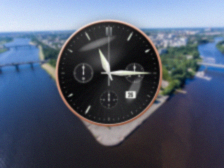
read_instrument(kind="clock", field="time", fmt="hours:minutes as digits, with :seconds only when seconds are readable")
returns 11:15
